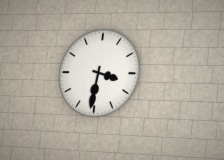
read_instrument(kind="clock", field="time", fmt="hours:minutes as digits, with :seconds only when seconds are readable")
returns 3:31
